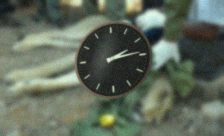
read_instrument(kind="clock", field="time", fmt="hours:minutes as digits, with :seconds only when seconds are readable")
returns 2:14
